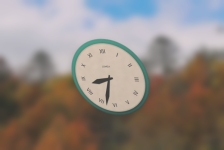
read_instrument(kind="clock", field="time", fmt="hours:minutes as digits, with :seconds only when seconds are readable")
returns 8:33
